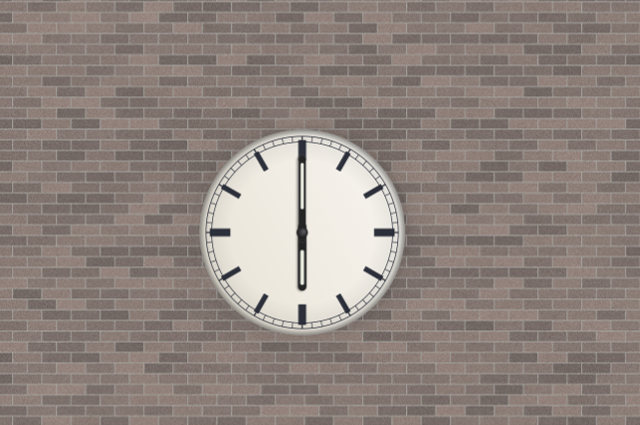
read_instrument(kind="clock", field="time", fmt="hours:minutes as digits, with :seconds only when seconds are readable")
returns 6:00
